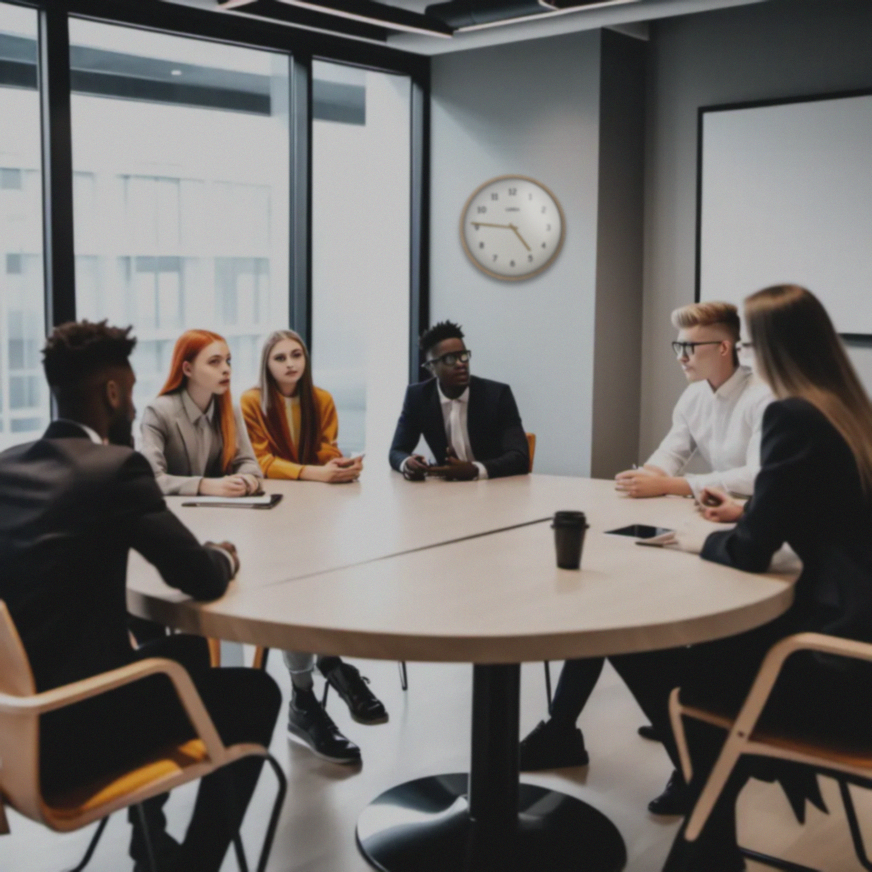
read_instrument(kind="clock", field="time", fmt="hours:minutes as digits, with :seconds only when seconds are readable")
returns 4:46
